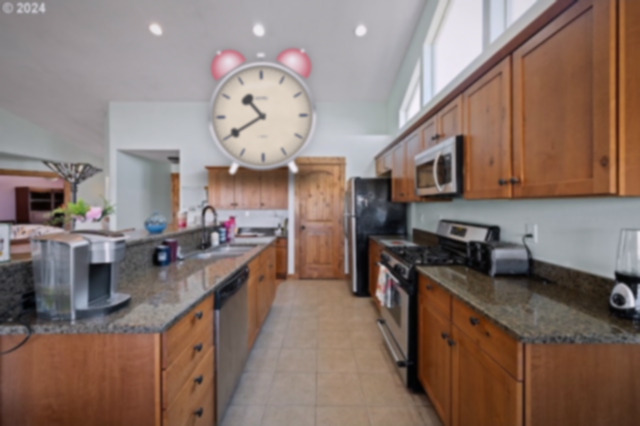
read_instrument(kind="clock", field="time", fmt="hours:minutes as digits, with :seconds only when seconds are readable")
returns 10:40
